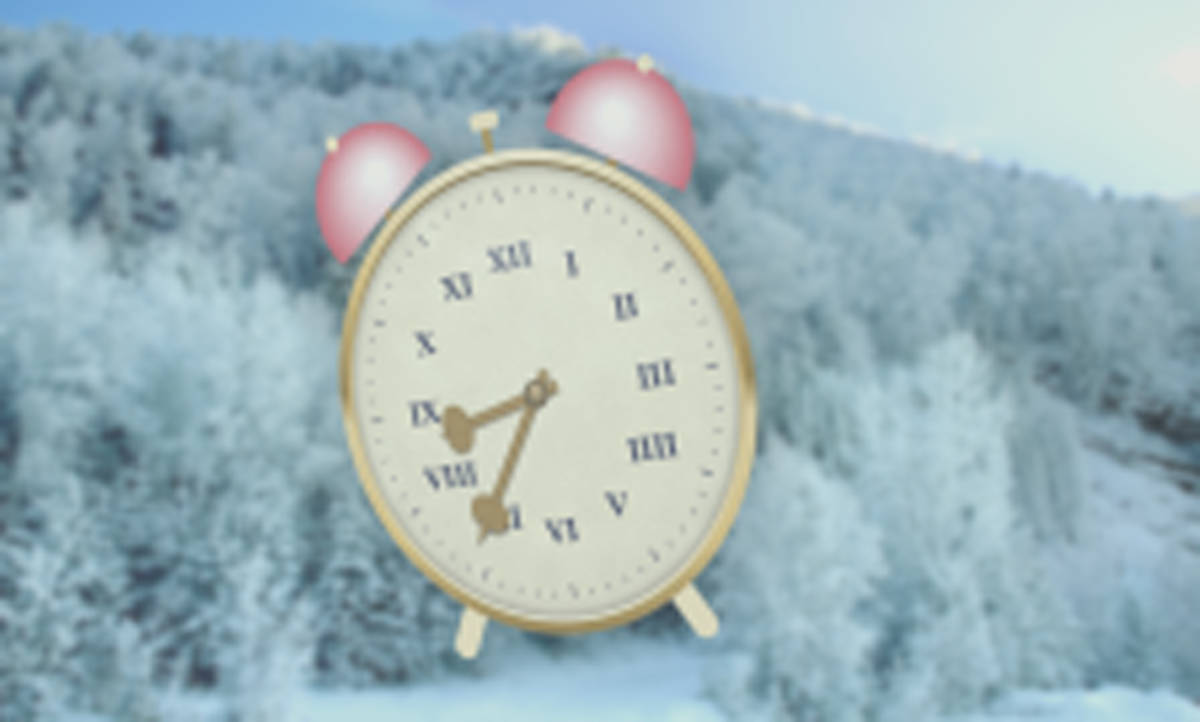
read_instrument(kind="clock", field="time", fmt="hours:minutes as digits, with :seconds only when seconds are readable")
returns 8:36
